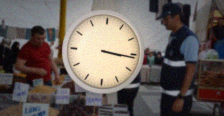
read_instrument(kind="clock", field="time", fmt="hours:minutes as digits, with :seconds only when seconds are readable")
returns 3:16
